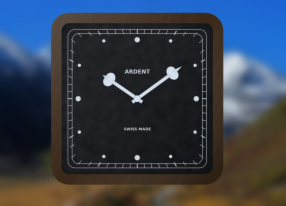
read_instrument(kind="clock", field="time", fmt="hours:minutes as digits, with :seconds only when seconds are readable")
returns 10:09
